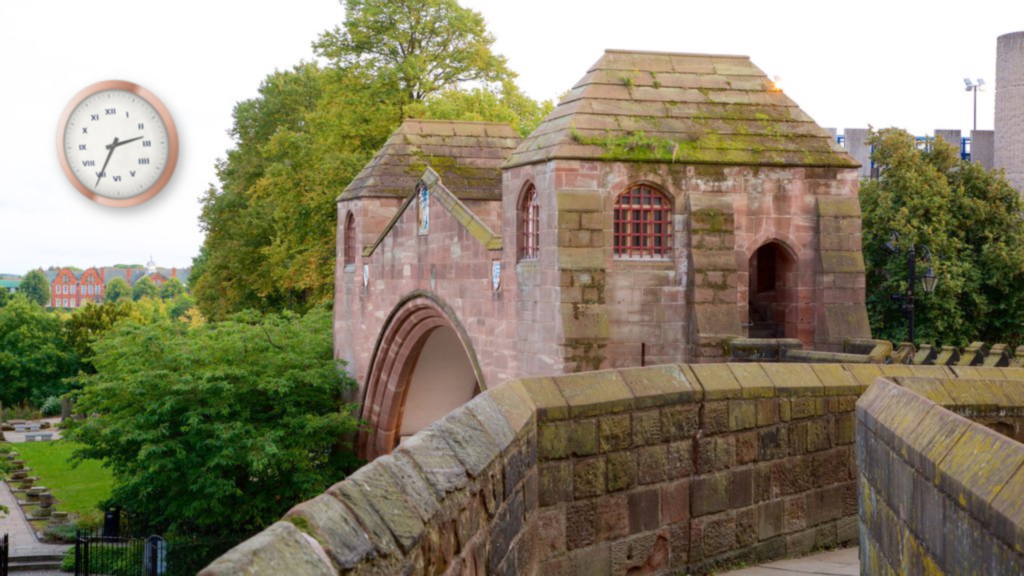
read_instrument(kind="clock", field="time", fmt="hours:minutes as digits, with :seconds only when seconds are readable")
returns 2:35
